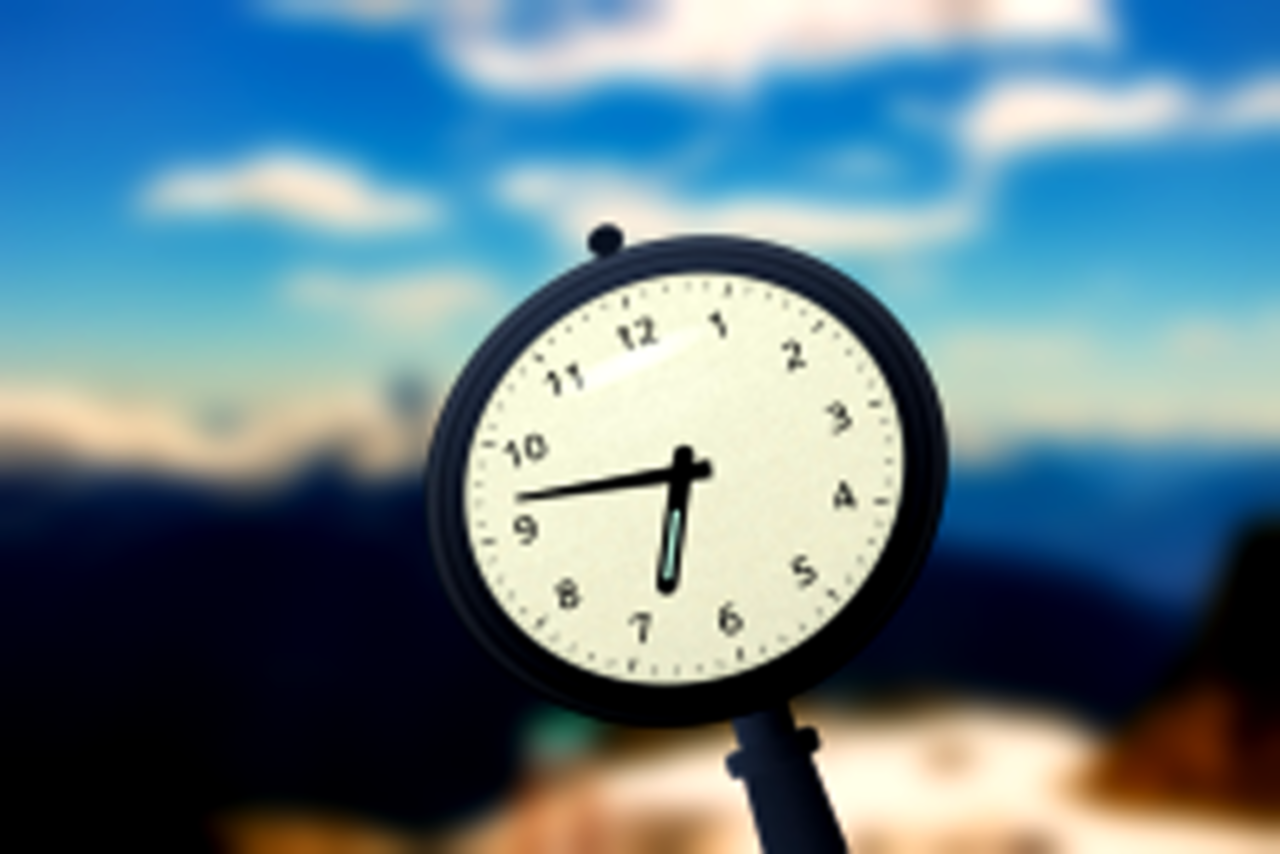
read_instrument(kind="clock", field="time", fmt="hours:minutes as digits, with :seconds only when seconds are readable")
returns 6:47
